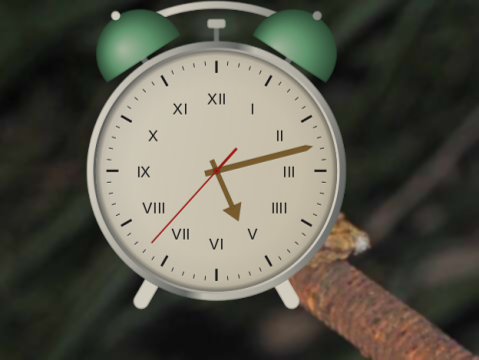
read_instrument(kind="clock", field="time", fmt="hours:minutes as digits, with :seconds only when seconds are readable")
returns 5:12:37
